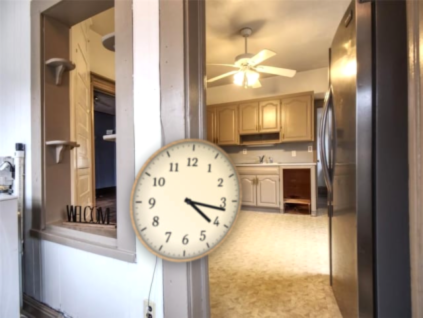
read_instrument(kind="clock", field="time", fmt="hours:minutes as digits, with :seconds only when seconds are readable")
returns 4:17
